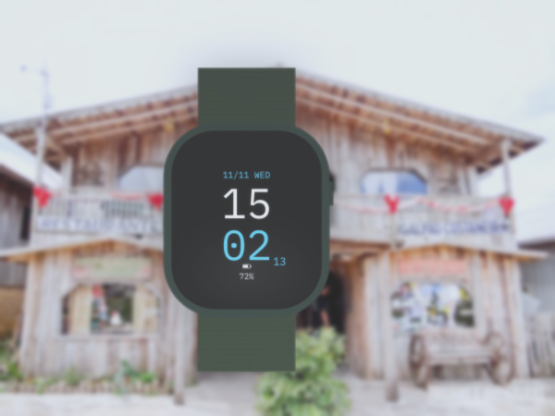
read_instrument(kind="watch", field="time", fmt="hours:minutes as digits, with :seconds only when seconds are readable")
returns 15:02:13
